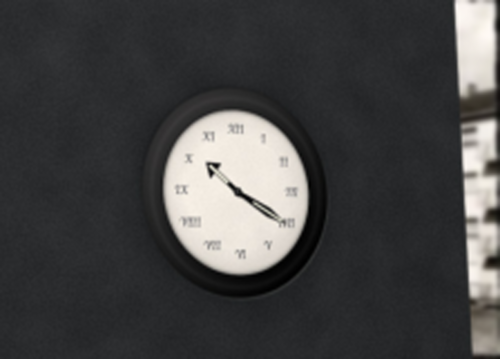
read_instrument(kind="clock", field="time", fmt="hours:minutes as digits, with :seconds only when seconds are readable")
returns 10:20
